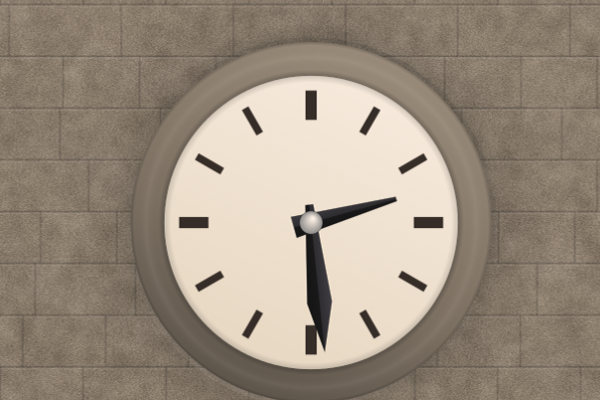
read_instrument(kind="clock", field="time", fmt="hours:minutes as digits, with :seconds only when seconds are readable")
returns 2:29
